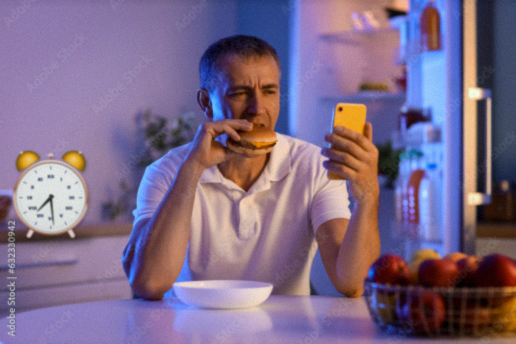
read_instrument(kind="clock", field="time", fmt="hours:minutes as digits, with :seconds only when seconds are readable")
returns 7:29
